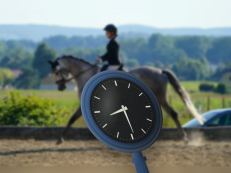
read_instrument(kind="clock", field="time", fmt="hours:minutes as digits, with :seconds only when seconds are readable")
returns 8:29
